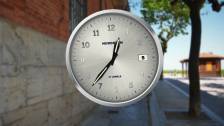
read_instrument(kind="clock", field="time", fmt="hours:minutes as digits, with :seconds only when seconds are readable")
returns 12:37
